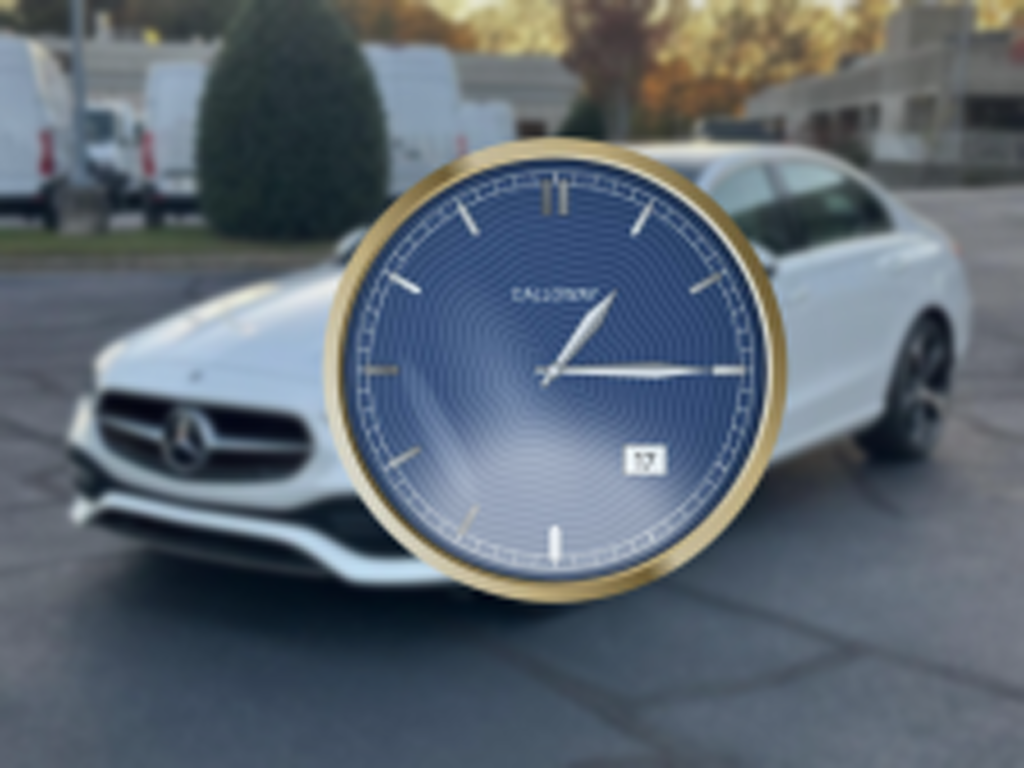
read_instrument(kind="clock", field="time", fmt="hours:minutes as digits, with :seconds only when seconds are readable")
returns 1:15
